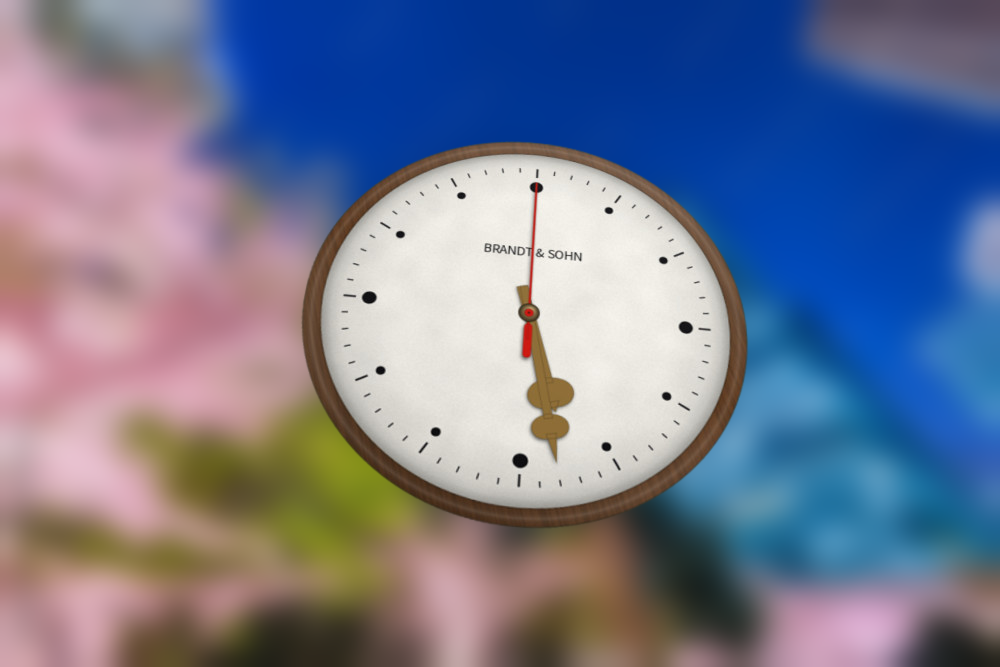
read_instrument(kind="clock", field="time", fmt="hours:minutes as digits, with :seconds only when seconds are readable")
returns 5:28:00
